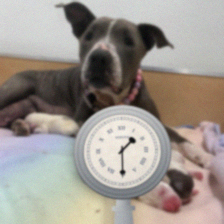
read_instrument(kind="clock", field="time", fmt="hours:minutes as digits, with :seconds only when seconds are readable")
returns 1:30
